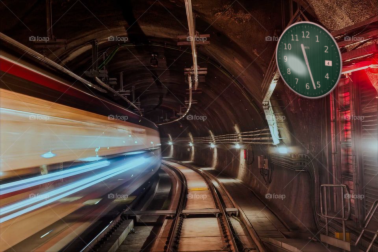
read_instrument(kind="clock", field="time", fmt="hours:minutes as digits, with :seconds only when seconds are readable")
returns 11:27
